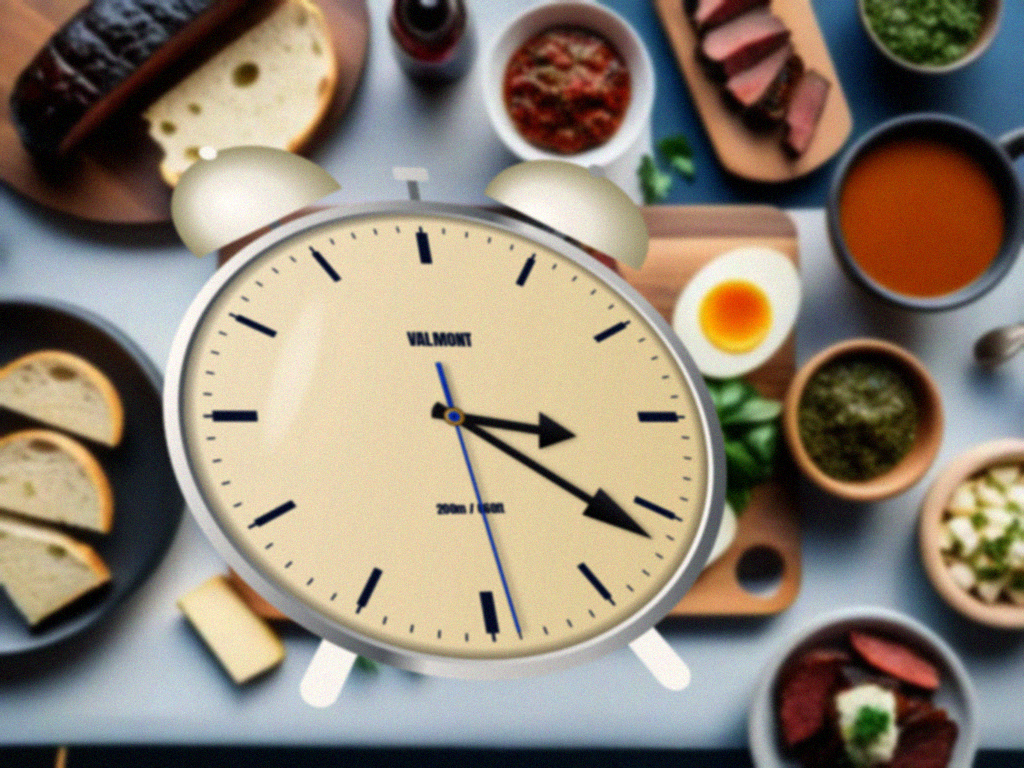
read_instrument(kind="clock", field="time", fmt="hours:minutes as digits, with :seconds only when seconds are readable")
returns 3:21:29
